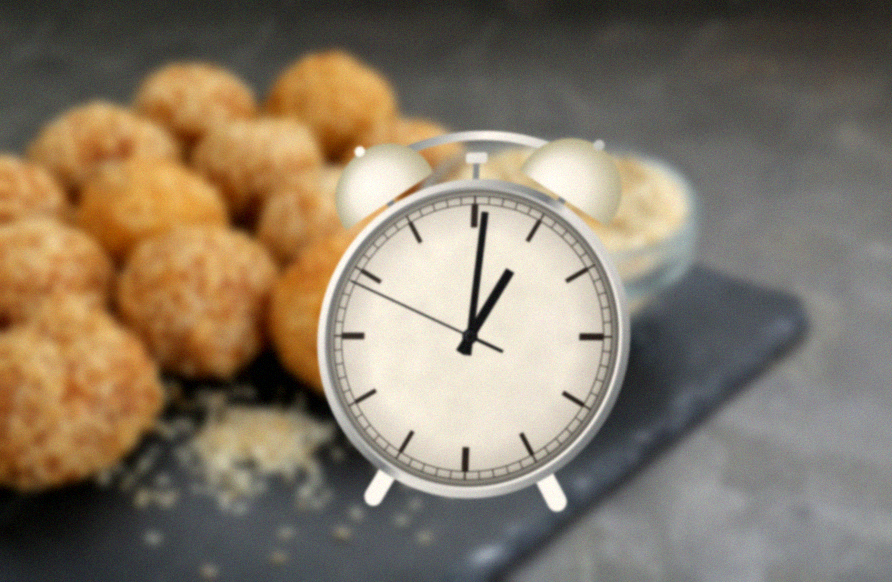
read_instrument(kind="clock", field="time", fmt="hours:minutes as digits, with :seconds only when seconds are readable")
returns 1:00:49
